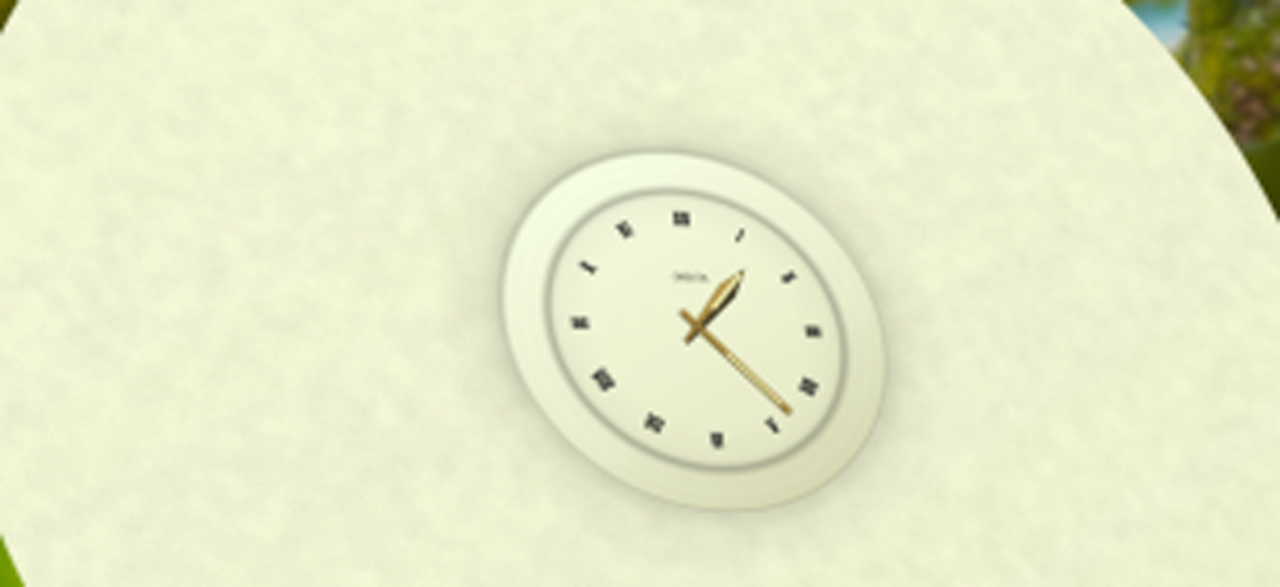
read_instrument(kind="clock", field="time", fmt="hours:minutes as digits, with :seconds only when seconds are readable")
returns 1:23
